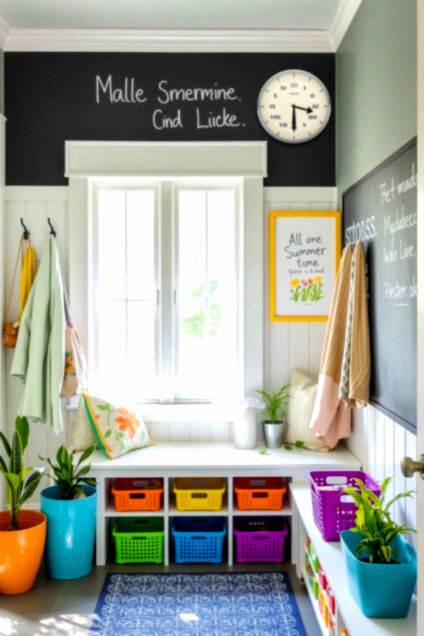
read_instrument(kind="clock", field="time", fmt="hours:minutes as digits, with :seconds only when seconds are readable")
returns 3:30
